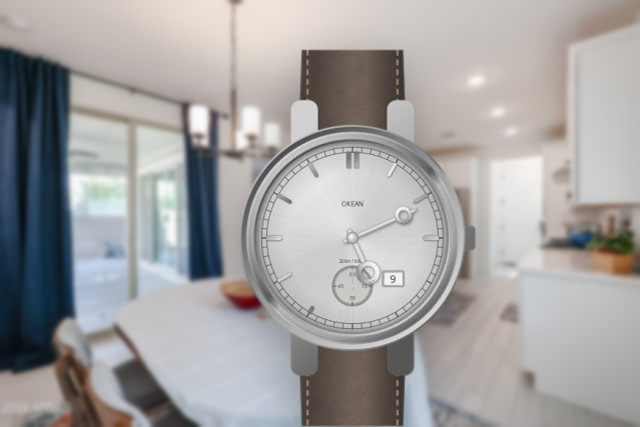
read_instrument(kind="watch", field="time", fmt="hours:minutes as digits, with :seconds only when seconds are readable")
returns 5:11
